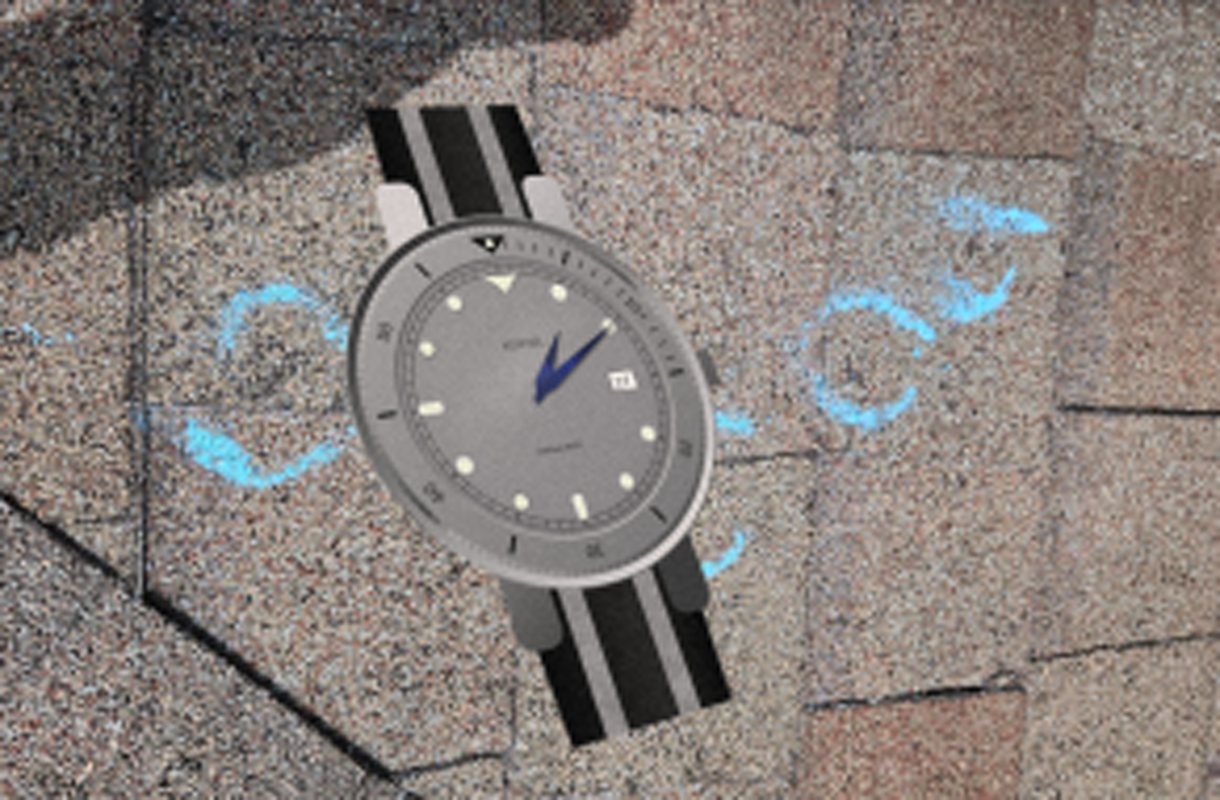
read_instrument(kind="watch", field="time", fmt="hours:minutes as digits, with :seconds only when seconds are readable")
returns 1:10
